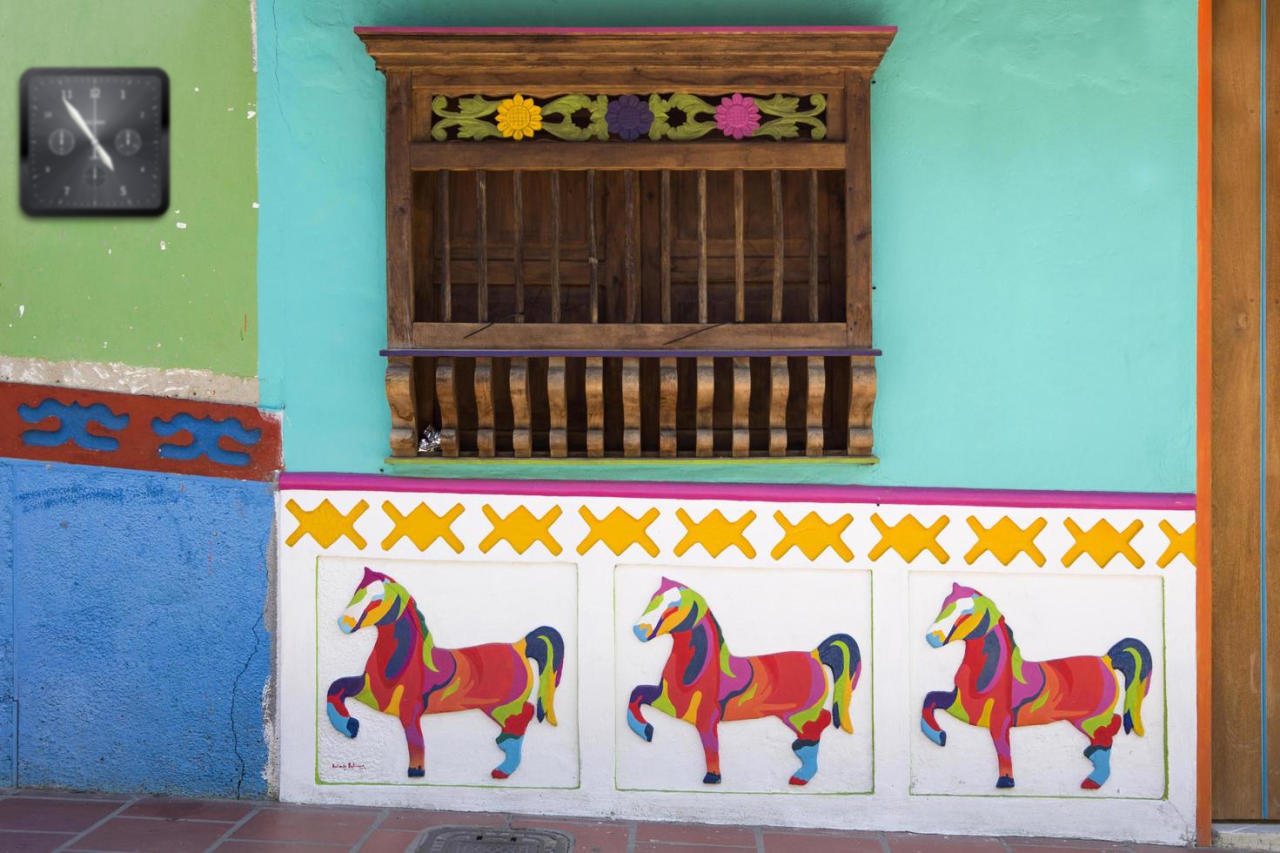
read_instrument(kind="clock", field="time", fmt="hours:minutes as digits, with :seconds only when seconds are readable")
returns 4:54
